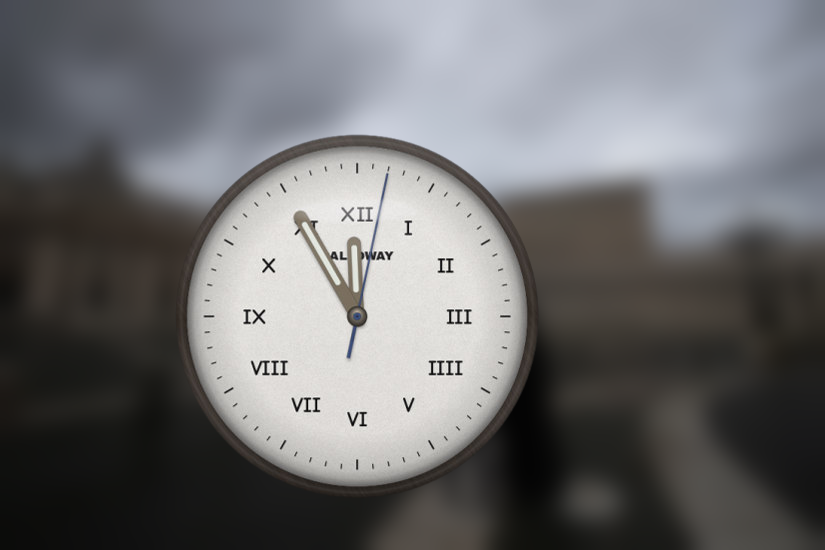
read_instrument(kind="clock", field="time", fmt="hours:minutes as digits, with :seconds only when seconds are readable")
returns 11:55:02
